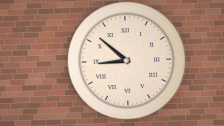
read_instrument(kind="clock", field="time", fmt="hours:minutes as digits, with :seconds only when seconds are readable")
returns 8:52
